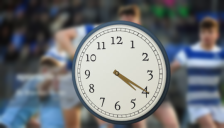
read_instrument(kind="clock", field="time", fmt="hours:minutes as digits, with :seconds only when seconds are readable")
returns 4:20
